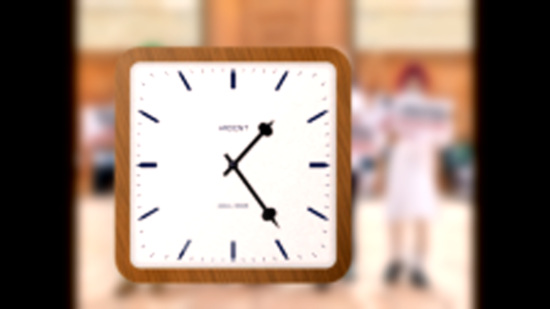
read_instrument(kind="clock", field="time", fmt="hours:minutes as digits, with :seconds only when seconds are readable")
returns 1:24
